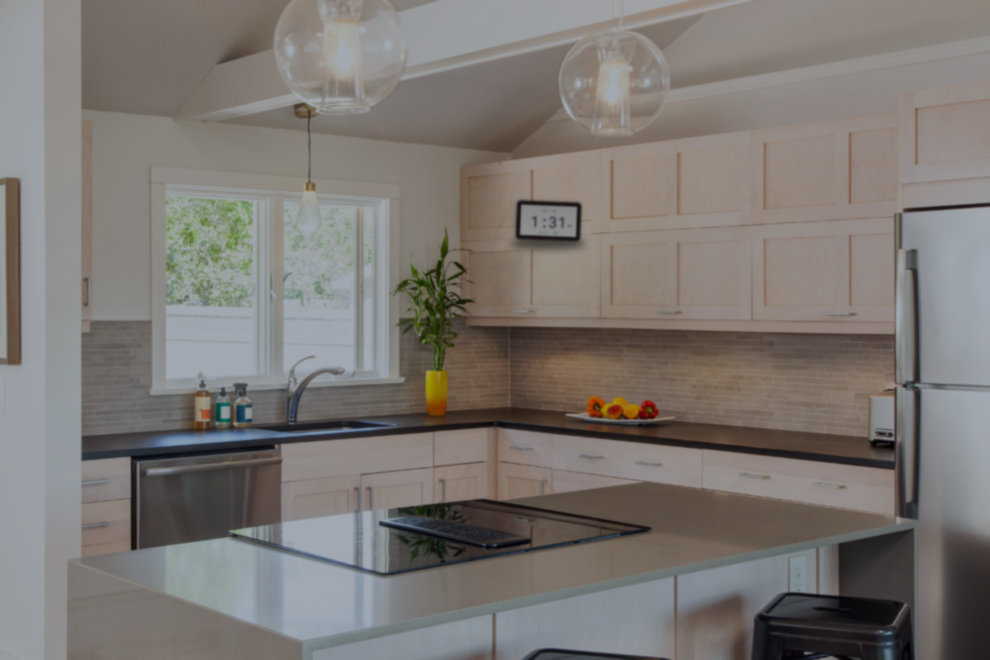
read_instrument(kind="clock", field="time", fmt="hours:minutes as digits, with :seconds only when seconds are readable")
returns 1:31
